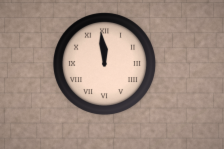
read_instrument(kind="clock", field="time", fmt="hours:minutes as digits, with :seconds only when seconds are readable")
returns 11:59
